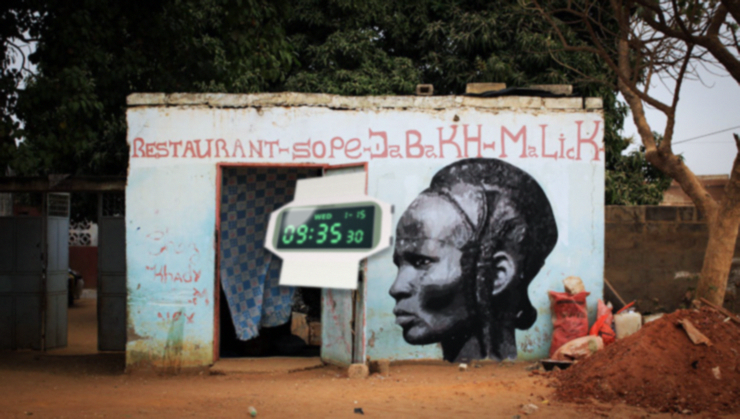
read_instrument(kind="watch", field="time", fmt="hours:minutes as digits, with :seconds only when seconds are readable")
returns 9:35:30
